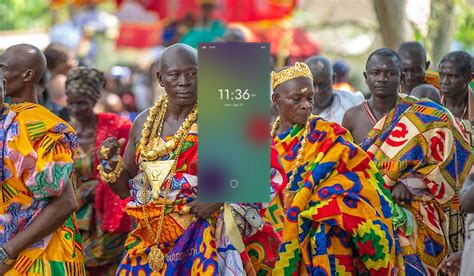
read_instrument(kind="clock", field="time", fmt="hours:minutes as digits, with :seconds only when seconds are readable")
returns 11:36
